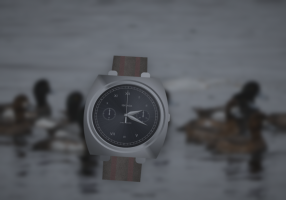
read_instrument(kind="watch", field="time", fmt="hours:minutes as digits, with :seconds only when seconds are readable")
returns 2:19
